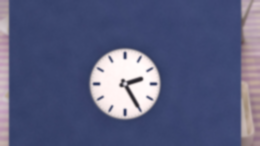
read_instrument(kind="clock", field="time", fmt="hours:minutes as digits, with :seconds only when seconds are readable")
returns 2:25
